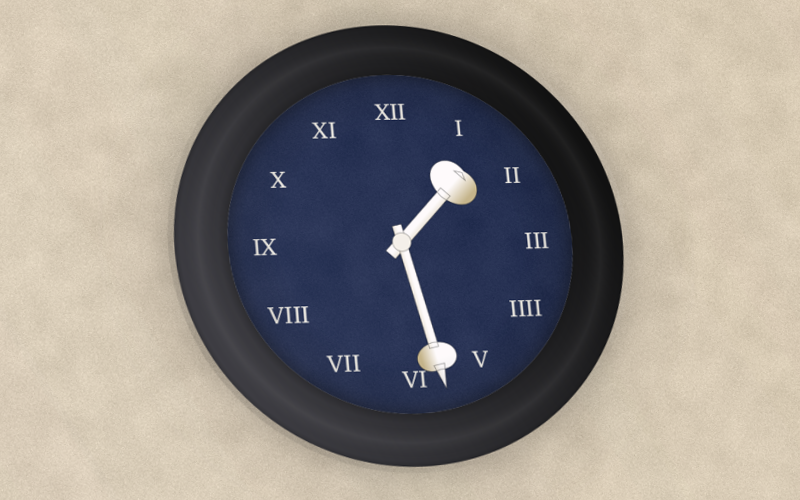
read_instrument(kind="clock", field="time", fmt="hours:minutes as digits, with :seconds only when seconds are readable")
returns 1:28
